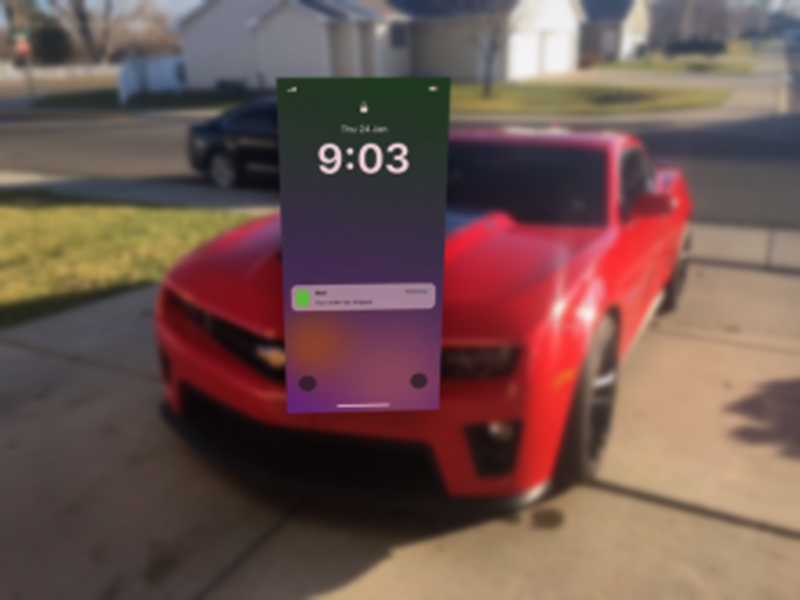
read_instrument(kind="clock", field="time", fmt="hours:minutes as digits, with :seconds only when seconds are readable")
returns 9:03
